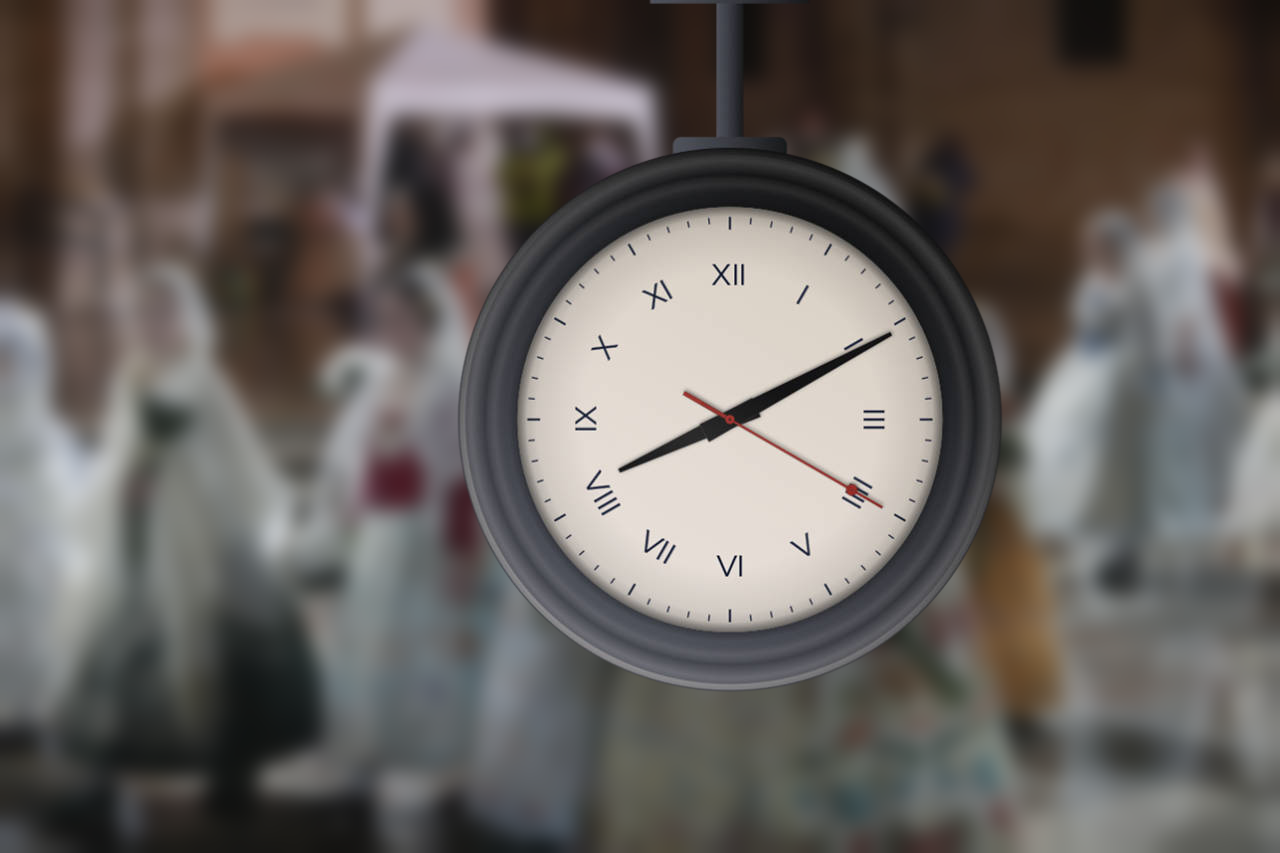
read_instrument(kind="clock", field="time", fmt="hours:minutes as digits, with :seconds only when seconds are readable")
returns 8:10:20
